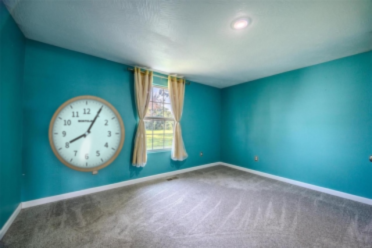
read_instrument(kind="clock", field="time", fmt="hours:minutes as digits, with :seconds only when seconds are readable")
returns 8:05
